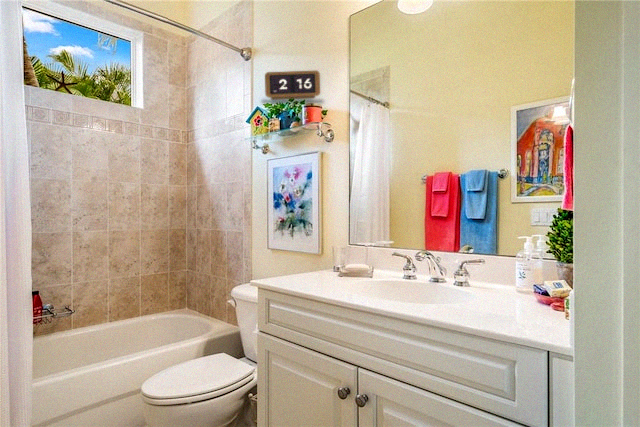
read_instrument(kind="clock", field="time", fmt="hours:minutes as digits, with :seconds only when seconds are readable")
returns 2:16
